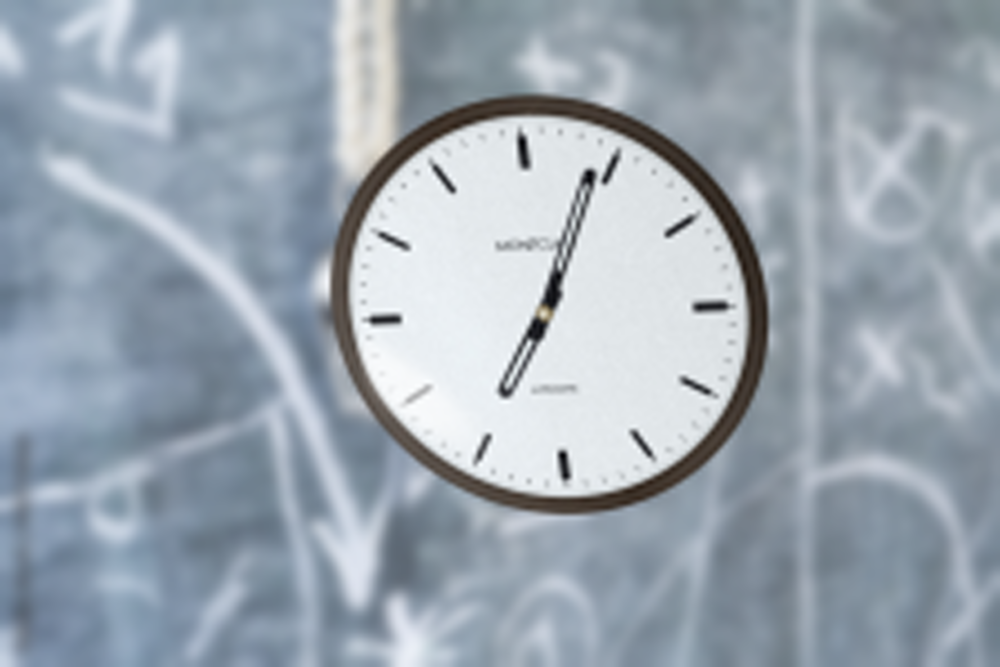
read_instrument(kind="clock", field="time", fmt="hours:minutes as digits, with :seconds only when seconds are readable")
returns 7:04
